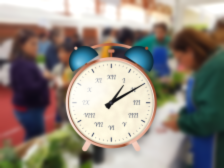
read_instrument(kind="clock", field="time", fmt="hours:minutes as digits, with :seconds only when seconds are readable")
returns 1:10
